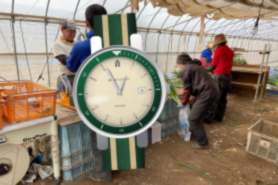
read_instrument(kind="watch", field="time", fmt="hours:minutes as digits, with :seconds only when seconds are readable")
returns 12:56
